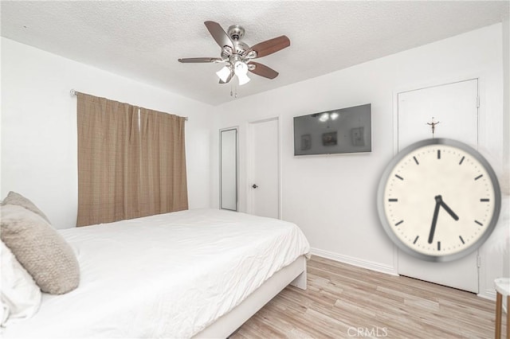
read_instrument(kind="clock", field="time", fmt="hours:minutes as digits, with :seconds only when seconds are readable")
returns 4:32
